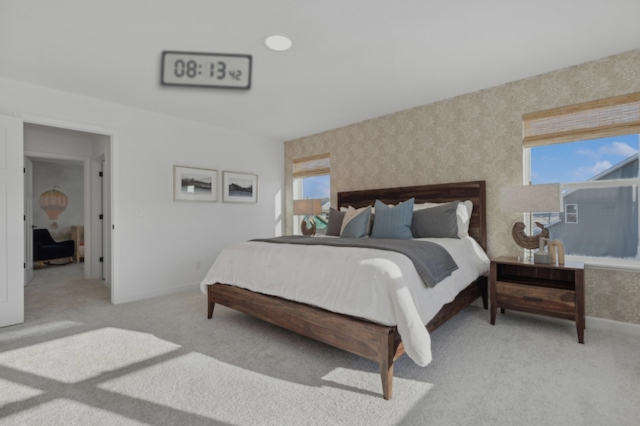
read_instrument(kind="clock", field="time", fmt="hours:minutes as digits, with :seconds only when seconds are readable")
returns 8:13
